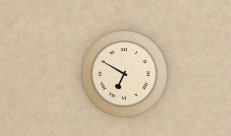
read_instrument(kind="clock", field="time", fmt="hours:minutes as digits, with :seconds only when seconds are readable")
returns 6:50
